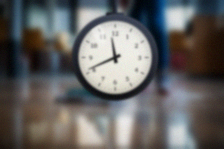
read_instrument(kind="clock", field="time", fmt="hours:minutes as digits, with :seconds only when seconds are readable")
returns 11:41
